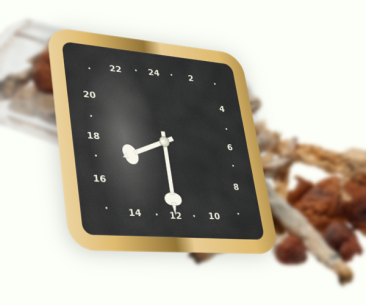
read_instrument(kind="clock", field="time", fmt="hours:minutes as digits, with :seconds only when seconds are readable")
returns 16:30
